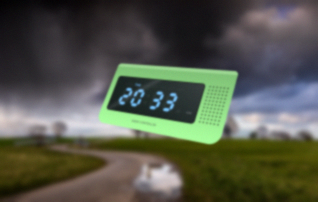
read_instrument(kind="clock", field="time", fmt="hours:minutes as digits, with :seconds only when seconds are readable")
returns 20:33
